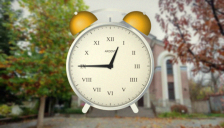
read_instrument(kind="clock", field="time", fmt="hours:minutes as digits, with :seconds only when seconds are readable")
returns 12:45
